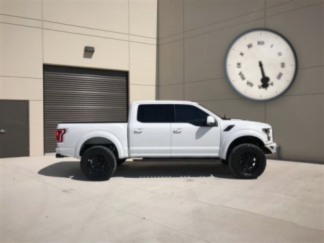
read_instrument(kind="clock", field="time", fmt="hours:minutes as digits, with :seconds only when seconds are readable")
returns 5:28
